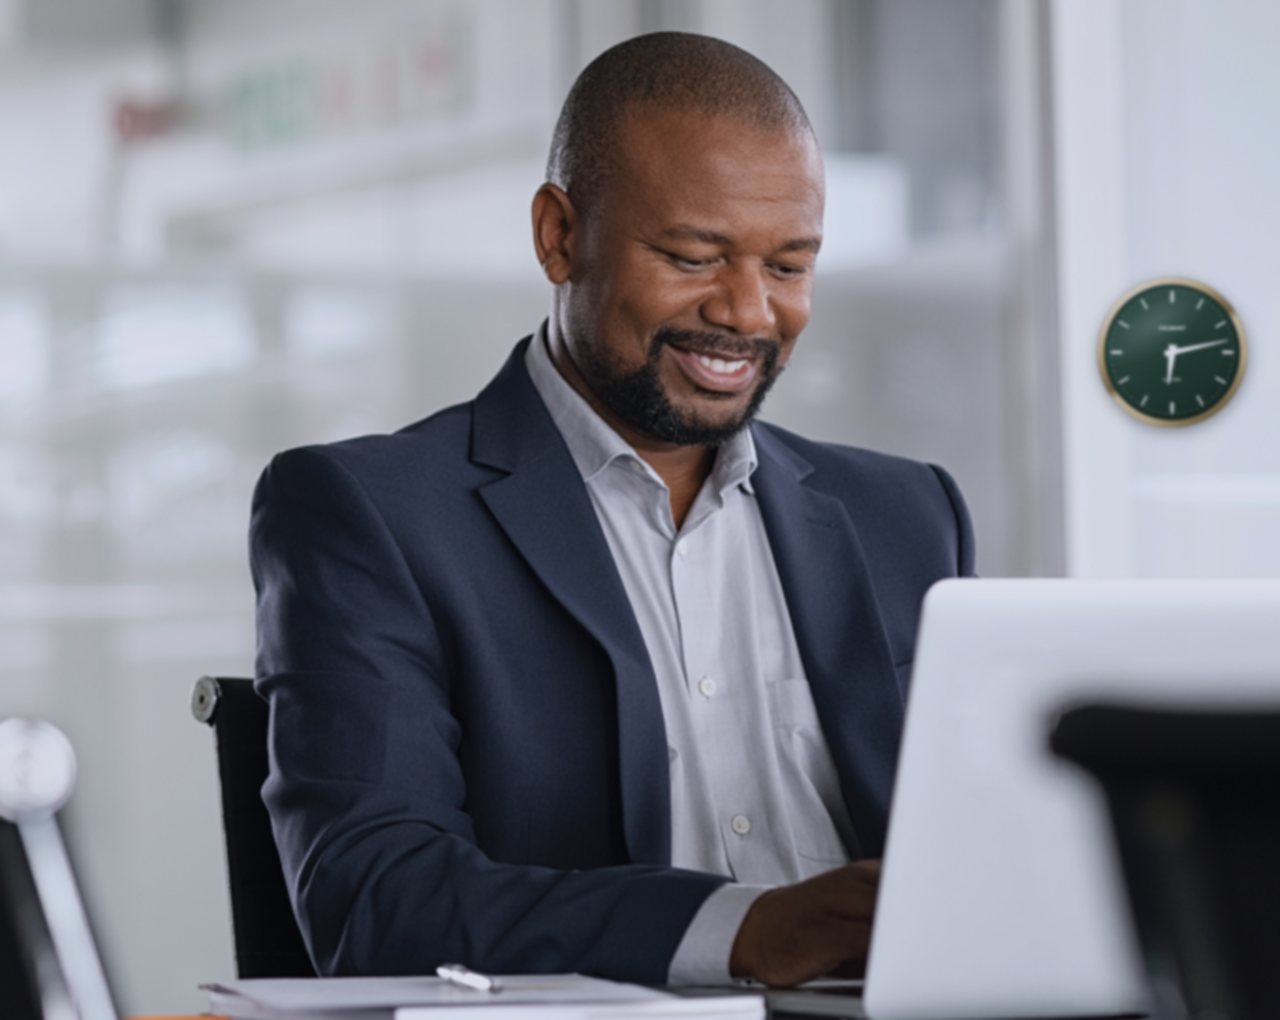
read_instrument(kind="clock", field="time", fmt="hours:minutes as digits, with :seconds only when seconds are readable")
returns 6:13
